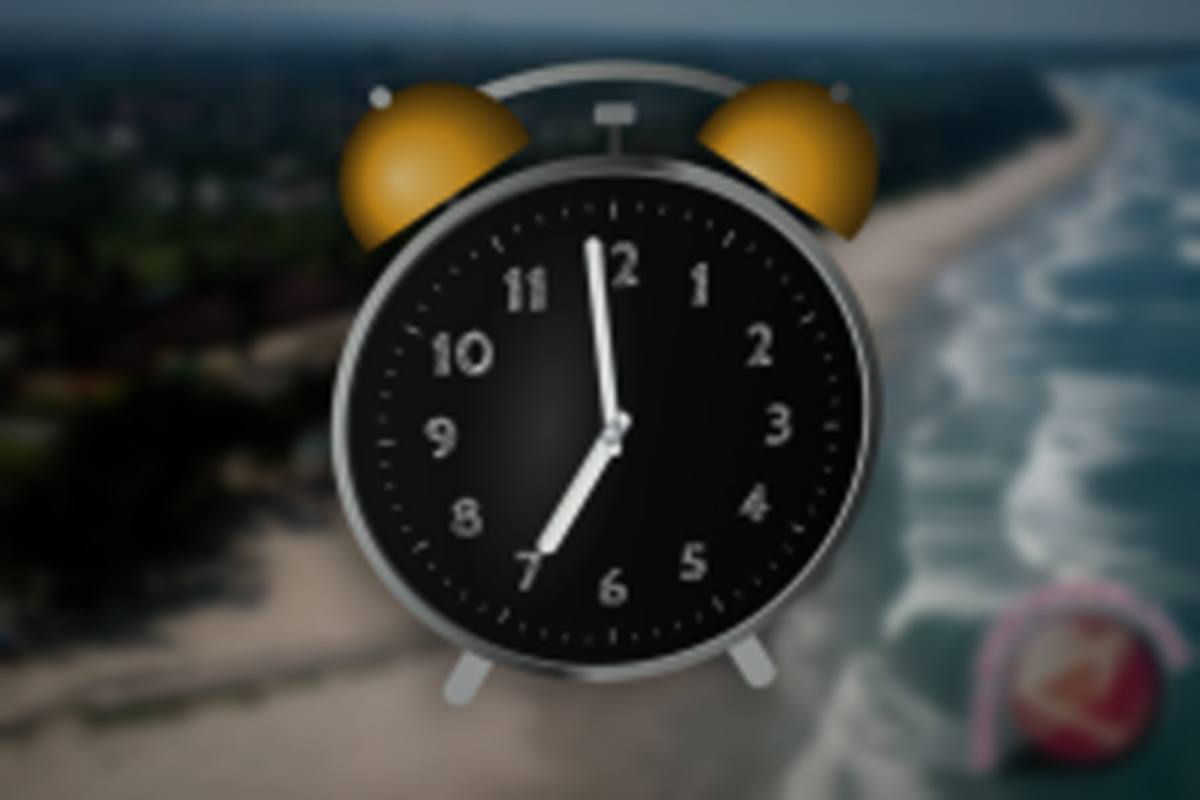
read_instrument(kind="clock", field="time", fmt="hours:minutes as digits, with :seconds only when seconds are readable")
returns 6:59
